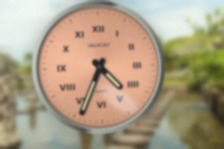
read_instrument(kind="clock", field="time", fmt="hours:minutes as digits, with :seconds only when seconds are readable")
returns 4:34
